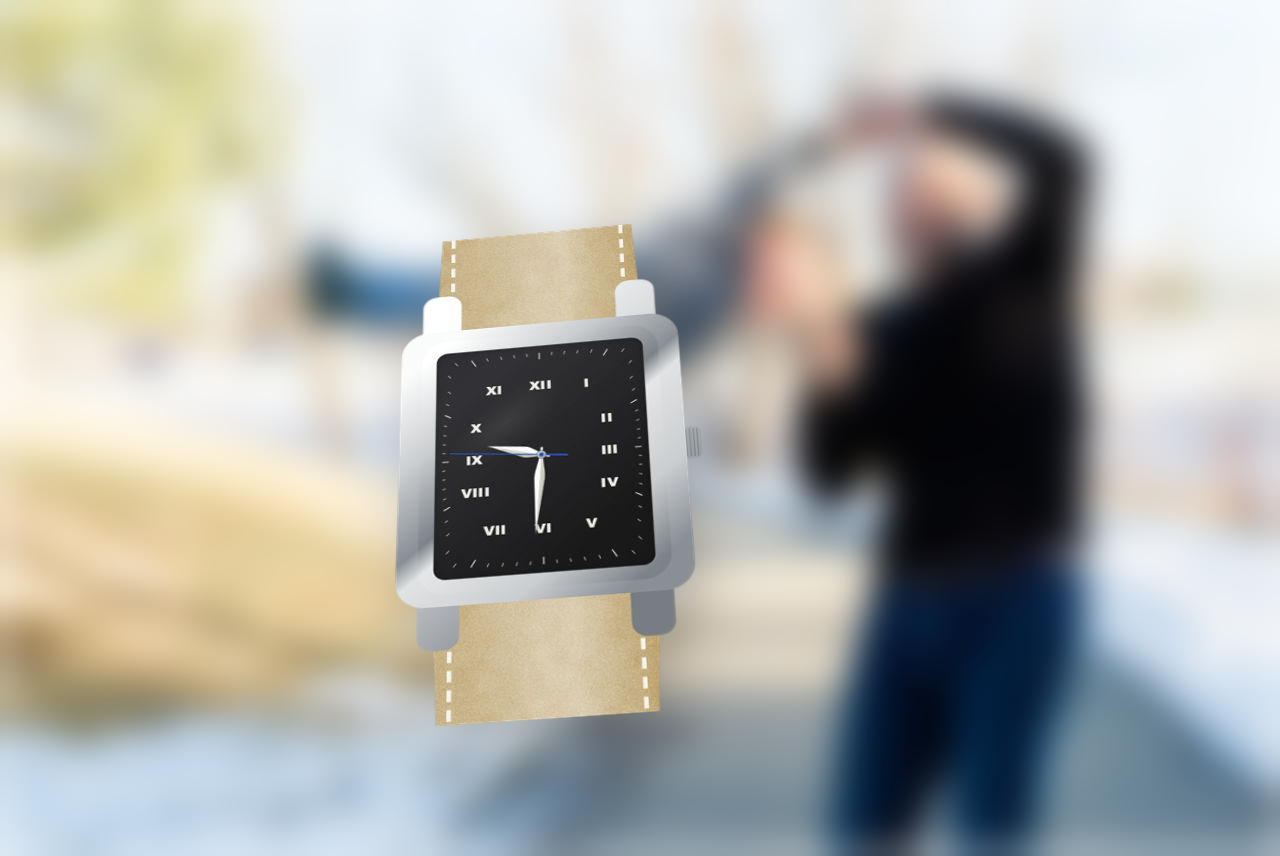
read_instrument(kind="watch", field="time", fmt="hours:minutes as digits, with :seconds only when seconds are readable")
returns 9:30:46
